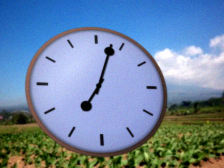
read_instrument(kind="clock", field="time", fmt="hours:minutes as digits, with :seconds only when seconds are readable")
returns 7:03
